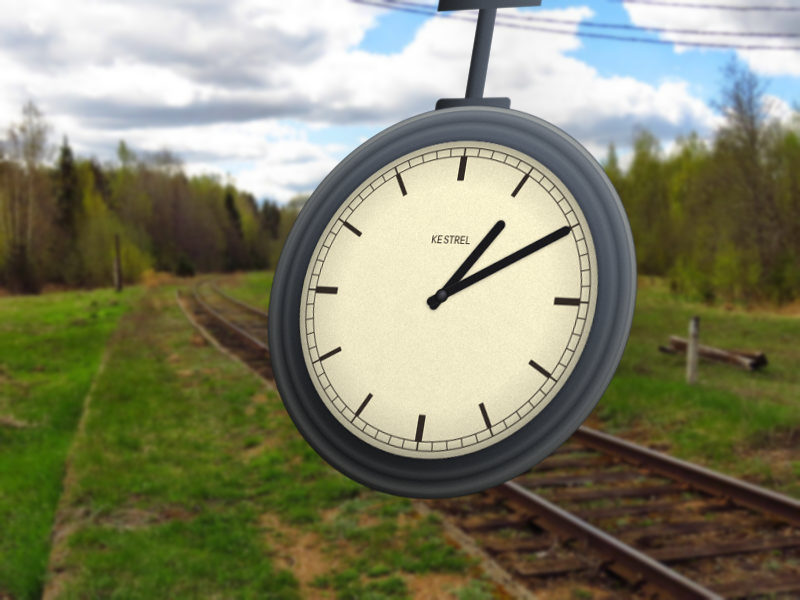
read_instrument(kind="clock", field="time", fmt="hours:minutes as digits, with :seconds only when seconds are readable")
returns 1:10
